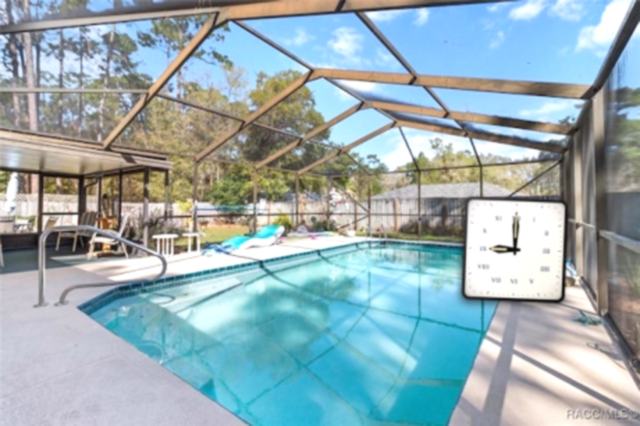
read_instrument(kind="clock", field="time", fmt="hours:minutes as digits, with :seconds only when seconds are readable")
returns 9:00
